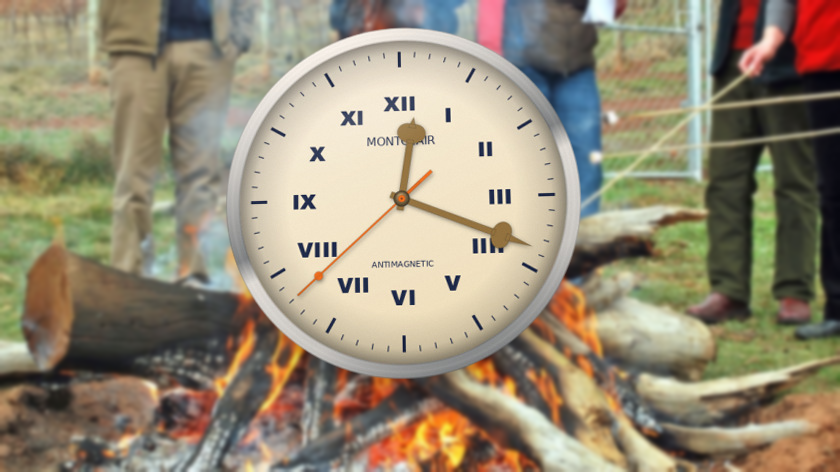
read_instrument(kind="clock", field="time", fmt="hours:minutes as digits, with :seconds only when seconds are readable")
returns 12:18:38
